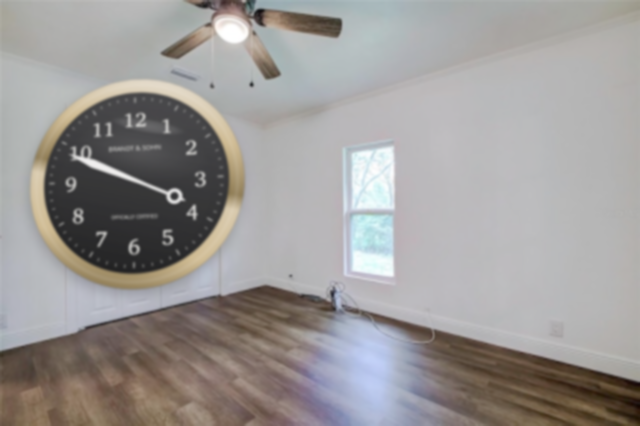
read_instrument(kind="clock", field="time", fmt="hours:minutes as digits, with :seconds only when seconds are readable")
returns 3:49
